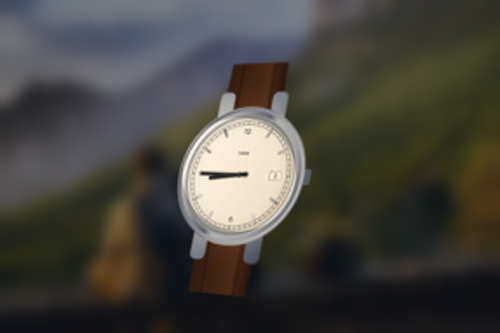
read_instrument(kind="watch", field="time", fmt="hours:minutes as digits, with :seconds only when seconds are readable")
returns 8:45
